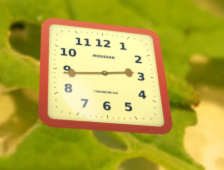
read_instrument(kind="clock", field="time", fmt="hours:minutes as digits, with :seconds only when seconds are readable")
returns 2:44
